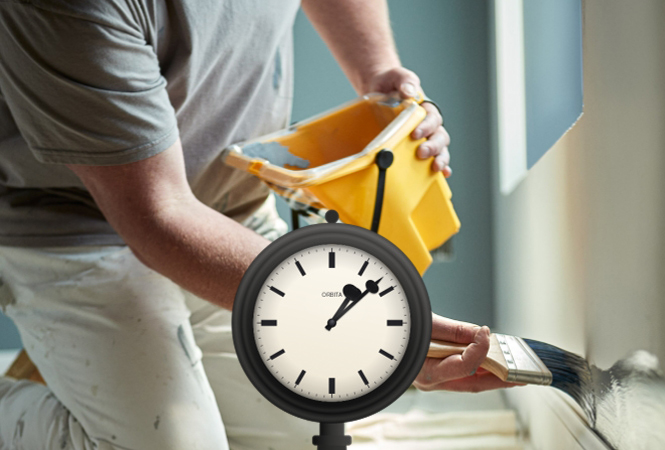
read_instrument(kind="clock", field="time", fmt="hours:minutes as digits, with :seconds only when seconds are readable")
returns 1:08
